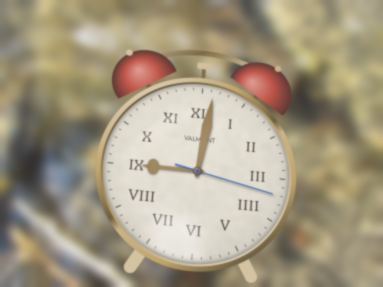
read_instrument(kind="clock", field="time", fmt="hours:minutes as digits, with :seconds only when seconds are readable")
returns 9:01:17
